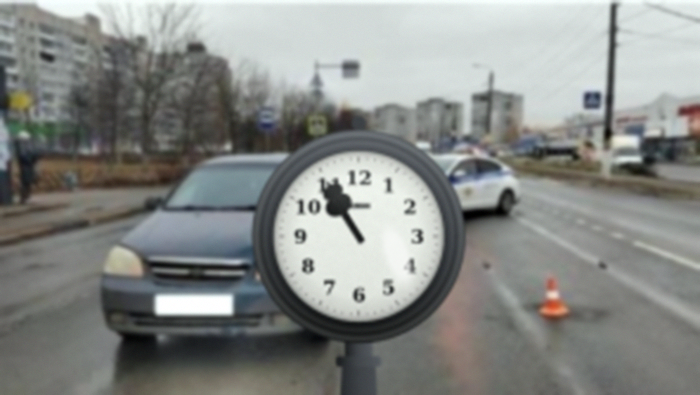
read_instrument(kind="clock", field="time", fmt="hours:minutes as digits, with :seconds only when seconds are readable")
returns 10:55
